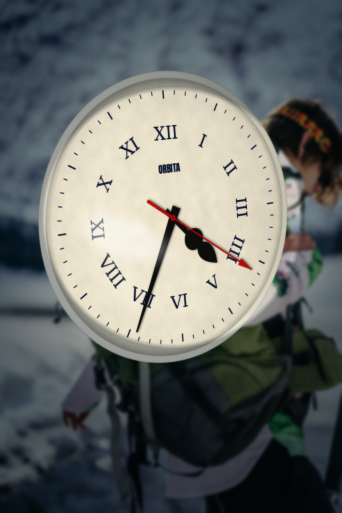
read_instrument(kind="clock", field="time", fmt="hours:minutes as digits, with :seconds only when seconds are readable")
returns 4:34:21
